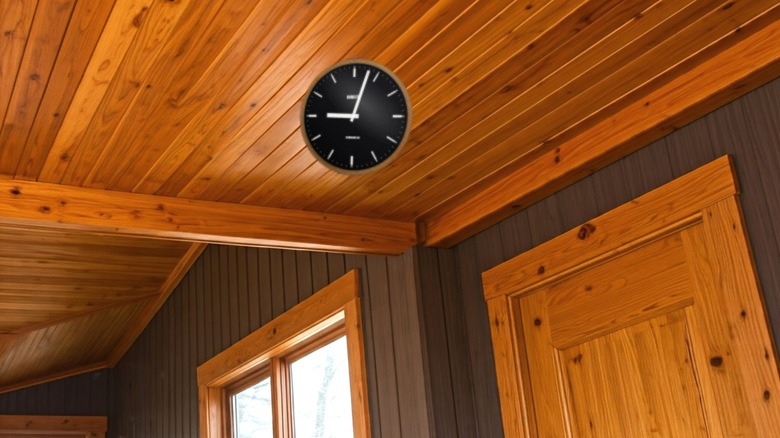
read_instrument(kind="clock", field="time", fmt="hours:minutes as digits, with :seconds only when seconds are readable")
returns 9:03
